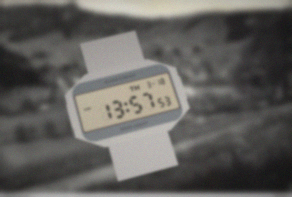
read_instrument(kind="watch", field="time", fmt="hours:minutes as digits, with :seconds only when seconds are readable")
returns 13:57
